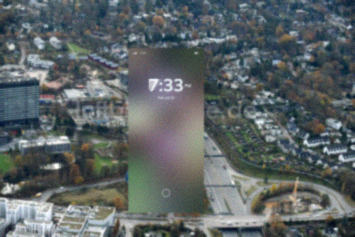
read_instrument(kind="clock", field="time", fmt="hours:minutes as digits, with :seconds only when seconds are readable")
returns 7:33
